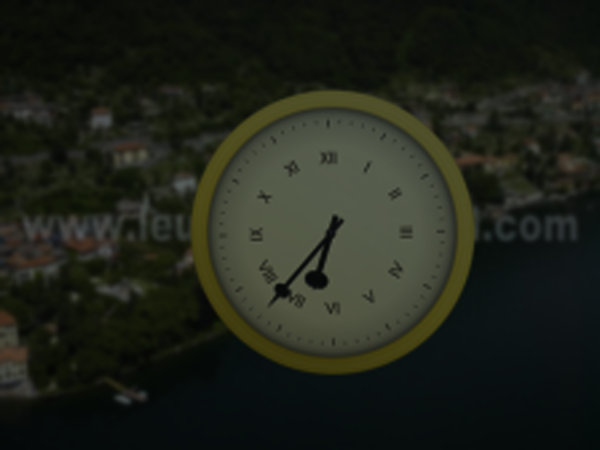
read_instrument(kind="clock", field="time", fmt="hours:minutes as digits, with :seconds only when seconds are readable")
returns 6:37
